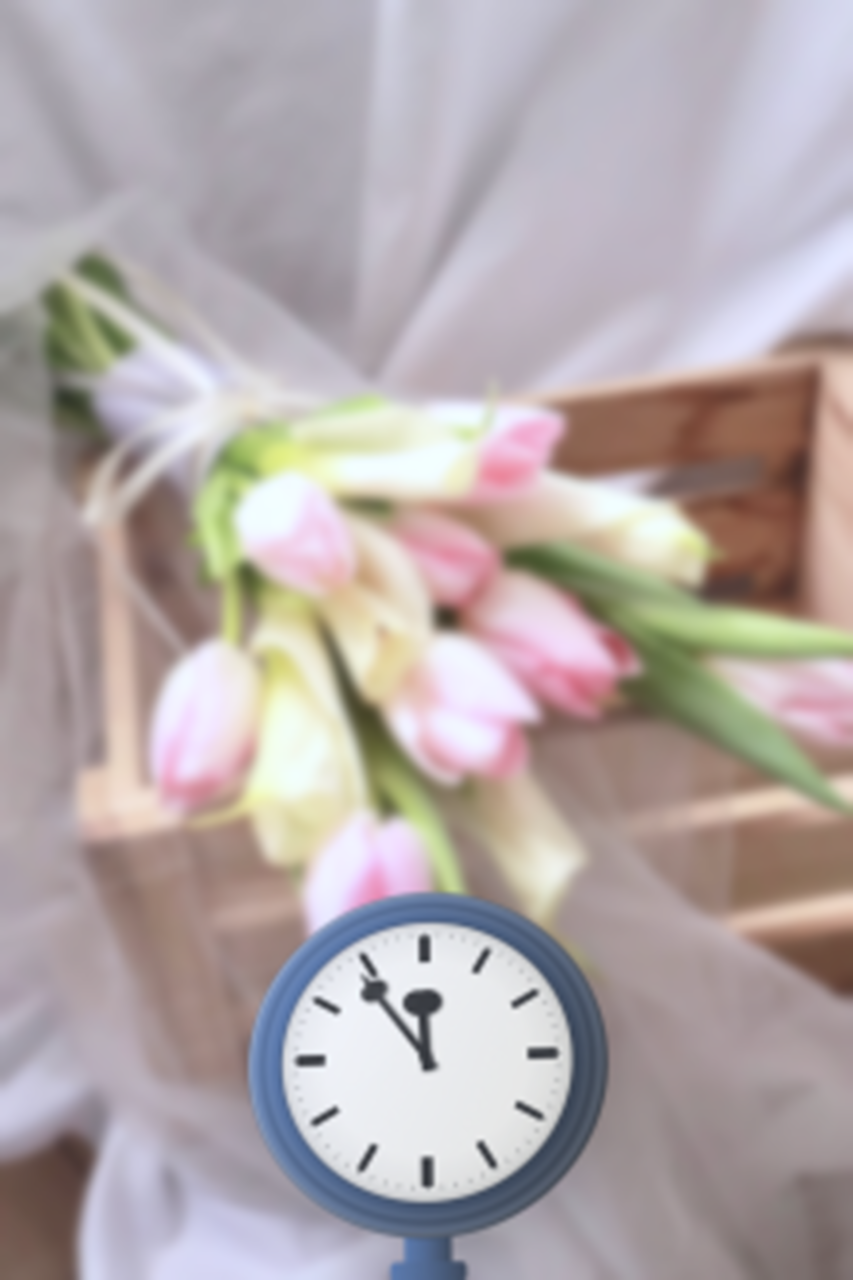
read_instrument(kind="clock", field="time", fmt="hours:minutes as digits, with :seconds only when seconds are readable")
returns 11:54
